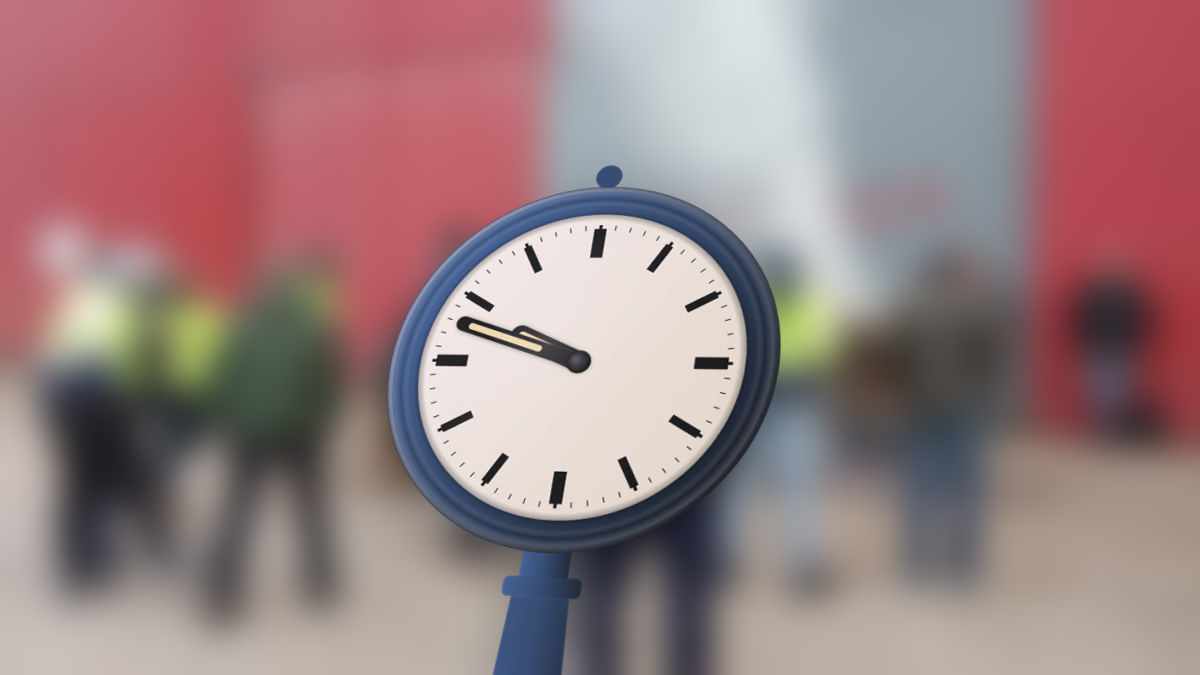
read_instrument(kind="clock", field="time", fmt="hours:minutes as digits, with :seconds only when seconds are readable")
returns 9:48
